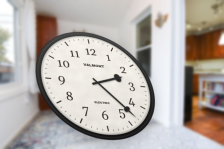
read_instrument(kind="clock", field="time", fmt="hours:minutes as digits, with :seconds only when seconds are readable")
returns 2:23
